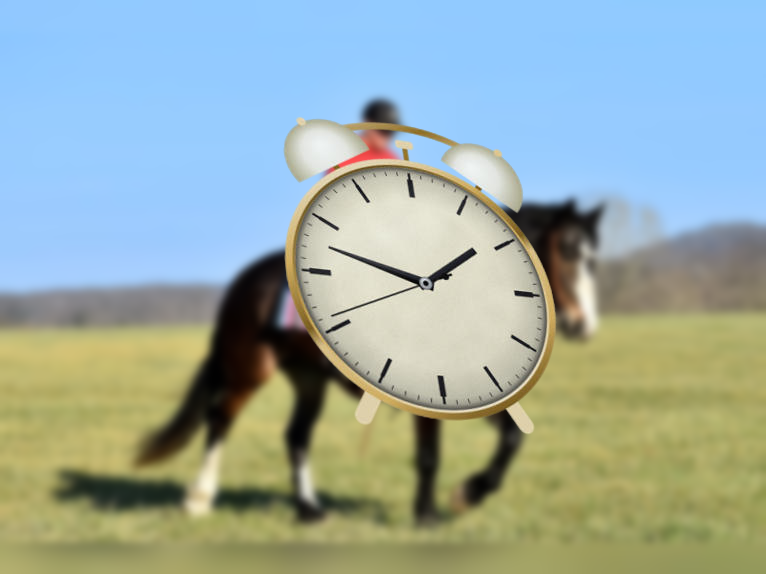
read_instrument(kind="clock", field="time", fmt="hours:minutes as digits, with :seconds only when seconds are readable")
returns 1:47:41
